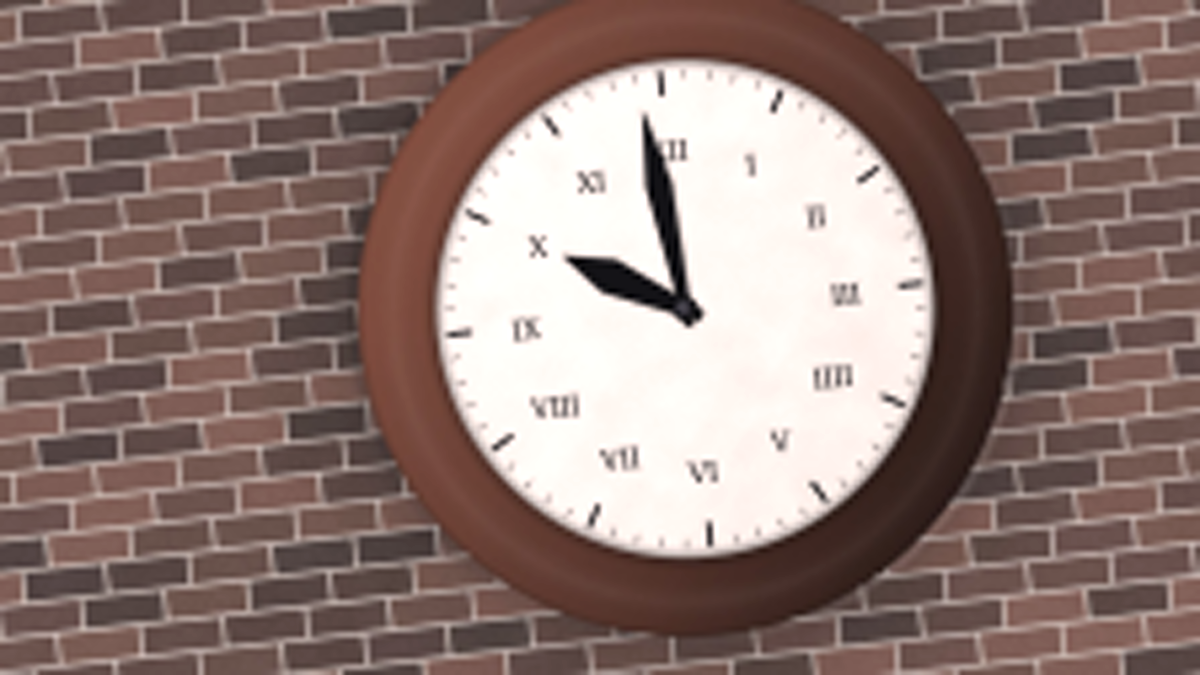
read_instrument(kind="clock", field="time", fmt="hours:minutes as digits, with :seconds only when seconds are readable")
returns 9:59
